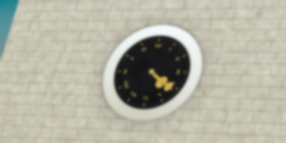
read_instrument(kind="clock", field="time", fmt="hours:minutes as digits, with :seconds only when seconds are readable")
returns 4:21
